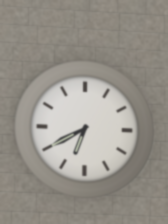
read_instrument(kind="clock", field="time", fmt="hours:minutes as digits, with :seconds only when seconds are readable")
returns 6:40
